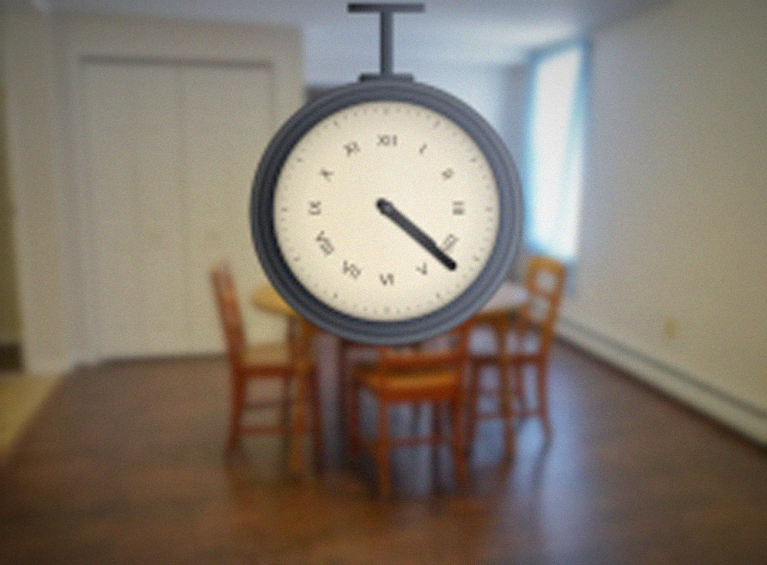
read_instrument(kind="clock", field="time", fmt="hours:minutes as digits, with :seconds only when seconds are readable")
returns 4:22
